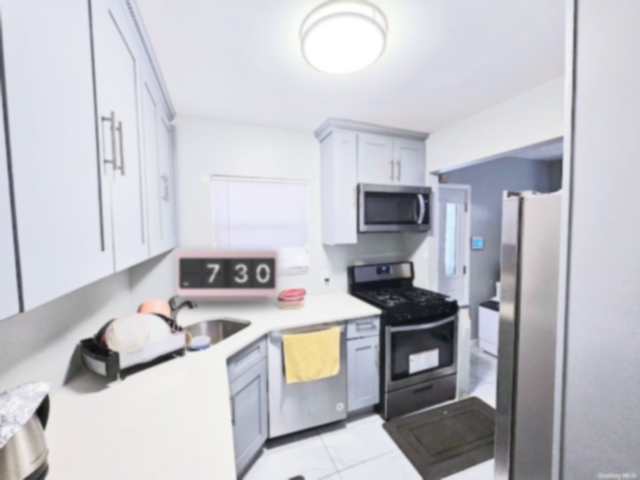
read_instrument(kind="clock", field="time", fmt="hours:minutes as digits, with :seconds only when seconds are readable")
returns 7:30
